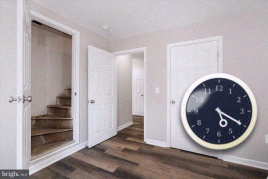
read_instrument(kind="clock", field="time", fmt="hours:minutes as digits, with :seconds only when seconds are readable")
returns 5:20
